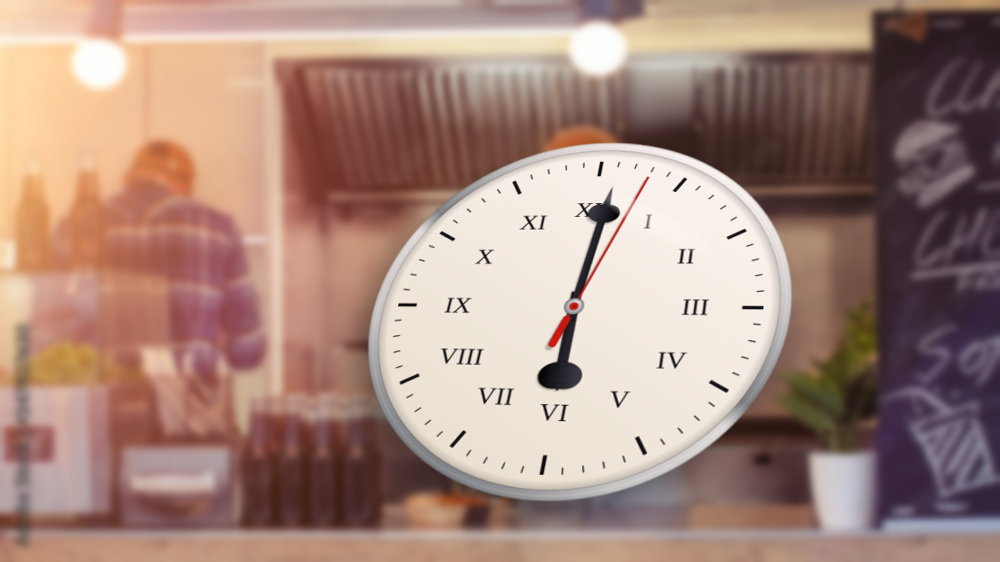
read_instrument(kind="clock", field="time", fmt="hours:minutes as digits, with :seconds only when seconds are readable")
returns 6:01:03
